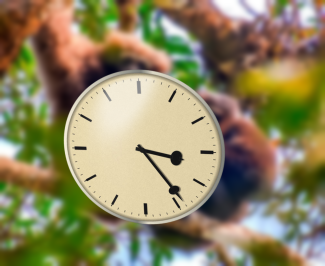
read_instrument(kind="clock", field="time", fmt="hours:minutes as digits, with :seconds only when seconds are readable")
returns 3:24
